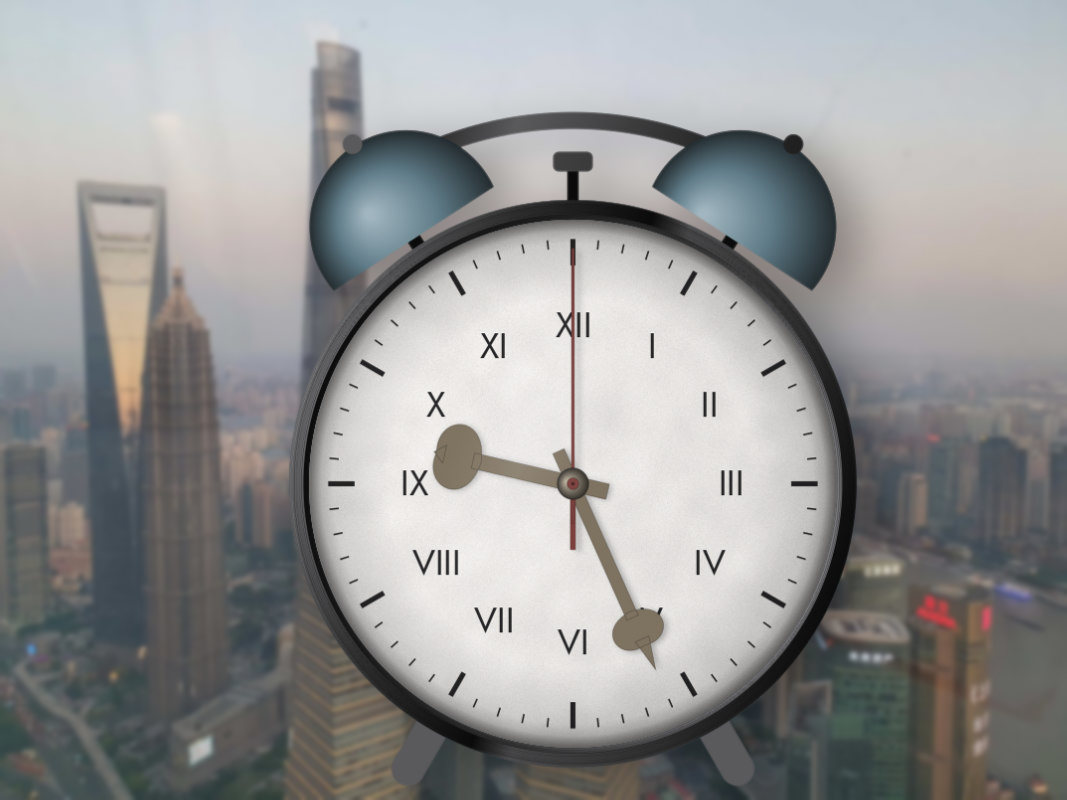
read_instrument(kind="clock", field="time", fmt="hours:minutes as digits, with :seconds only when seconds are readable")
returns 9:26:00
